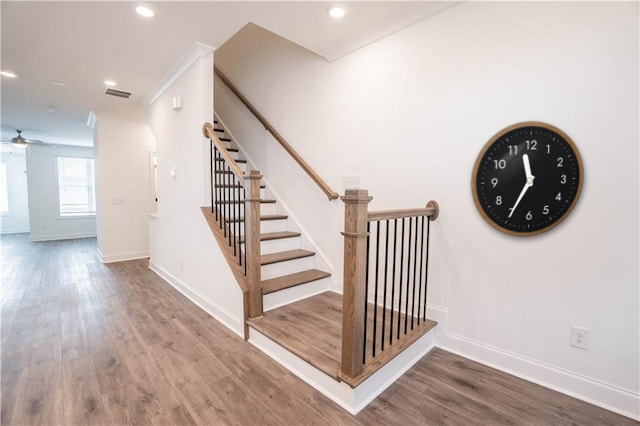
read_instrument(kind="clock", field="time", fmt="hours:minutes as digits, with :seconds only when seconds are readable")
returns 11:35
